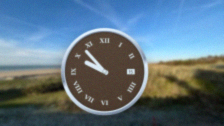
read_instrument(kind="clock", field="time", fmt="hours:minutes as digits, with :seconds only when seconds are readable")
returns 9:53
